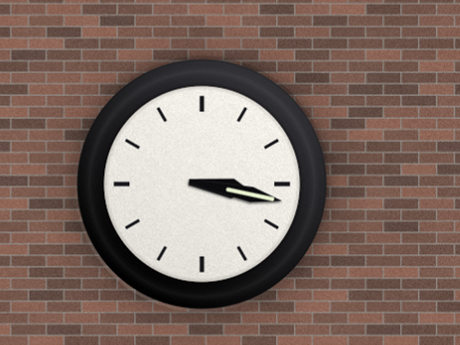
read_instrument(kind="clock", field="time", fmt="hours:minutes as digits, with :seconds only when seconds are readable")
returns 3:17
